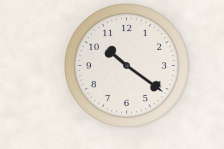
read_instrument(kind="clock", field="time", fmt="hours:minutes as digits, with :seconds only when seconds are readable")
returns 10:21
